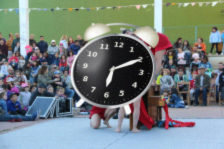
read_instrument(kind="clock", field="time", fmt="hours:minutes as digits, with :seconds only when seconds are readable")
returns 6:10
